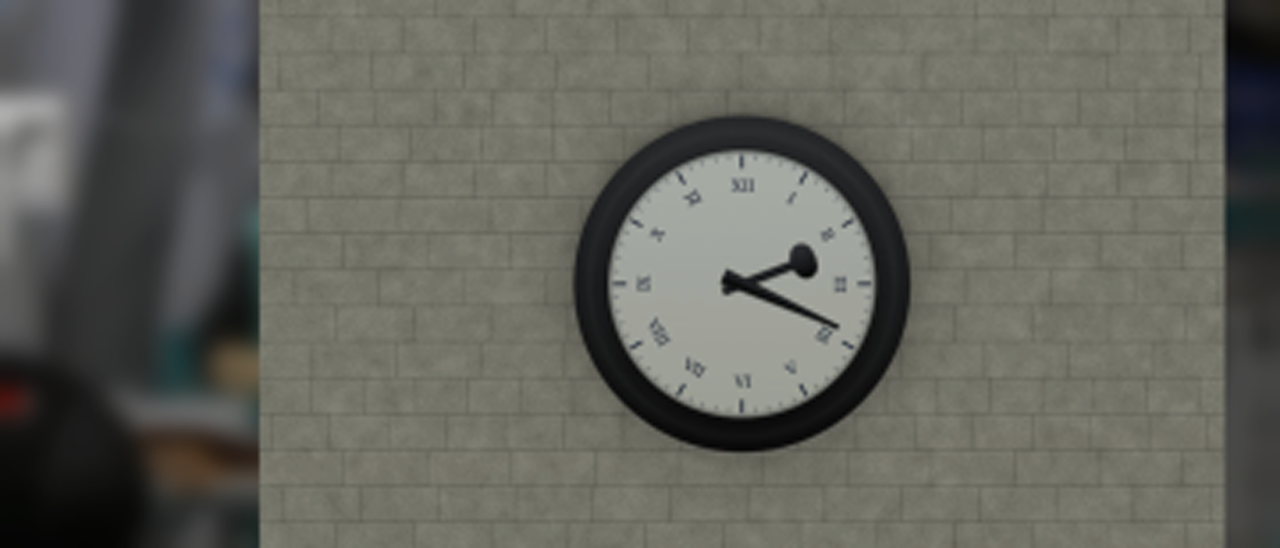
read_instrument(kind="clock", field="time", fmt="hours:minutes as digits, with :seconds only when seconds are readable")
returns 2:19
